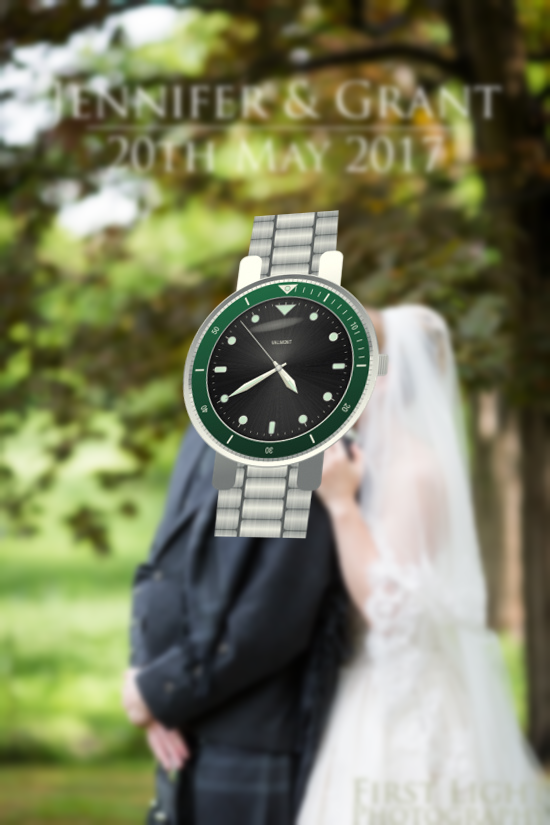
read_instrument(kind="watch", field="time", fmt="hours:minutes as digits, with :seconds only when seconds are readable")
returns 4:39:53
